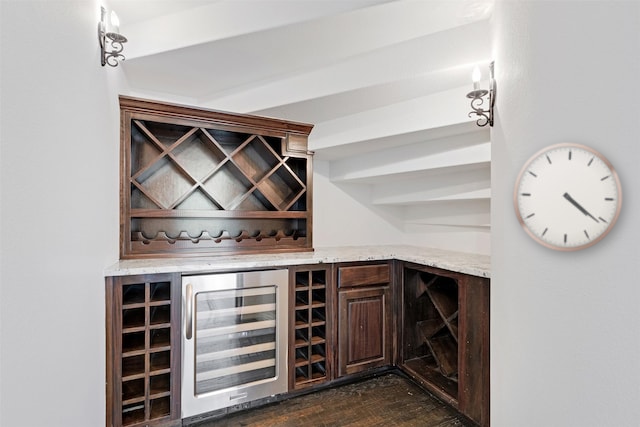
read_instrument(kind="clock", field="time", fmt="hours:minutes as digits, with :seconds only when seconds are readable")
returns 4:21
